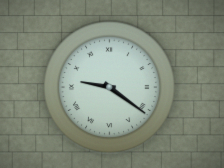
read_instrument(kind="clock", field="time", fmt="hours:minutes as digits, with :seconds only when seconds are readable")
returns 9:21
